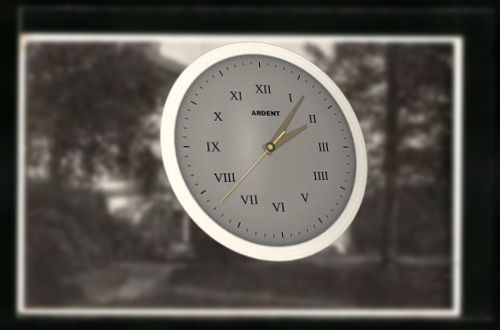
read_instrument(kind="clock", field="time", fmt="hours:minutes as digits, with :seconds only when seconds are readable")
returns 2:06:38
